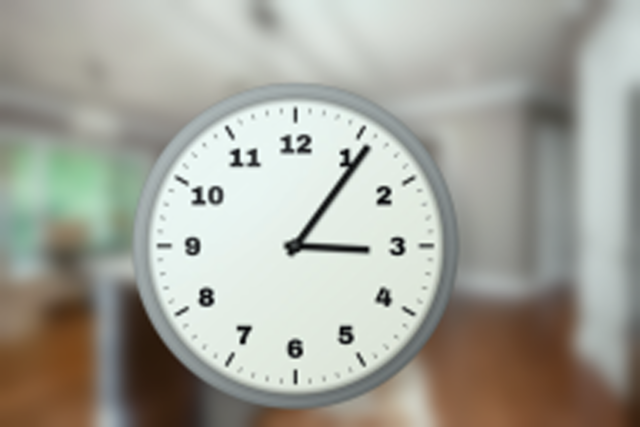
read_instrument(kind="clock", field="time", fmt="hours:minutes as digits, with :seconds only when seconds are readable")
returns 3:06
